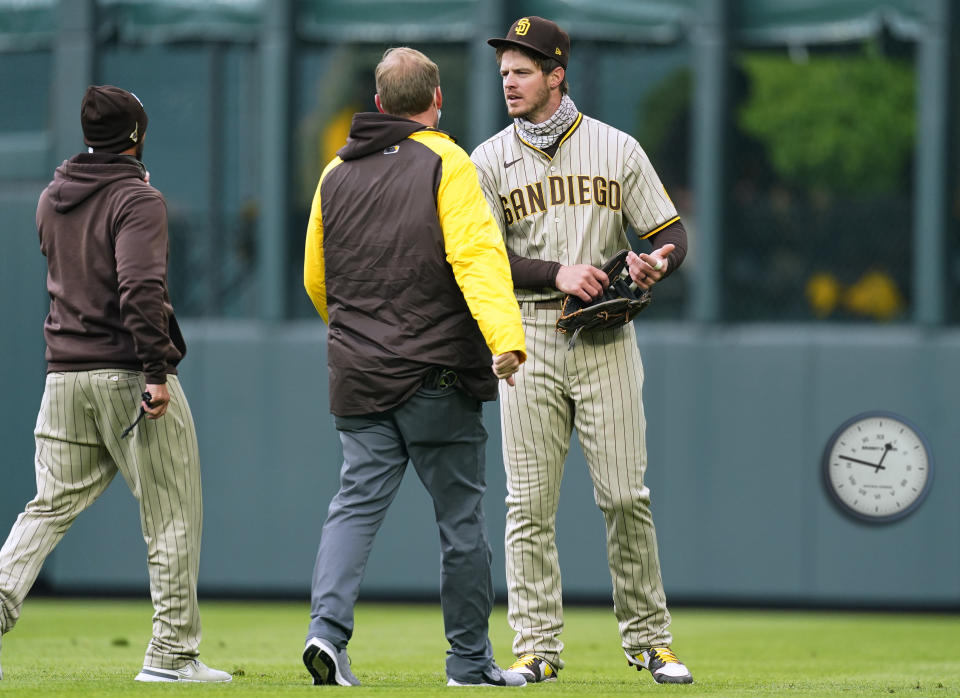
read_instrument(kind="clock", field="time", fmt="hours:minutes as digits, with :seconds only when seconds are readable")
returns 12:47
